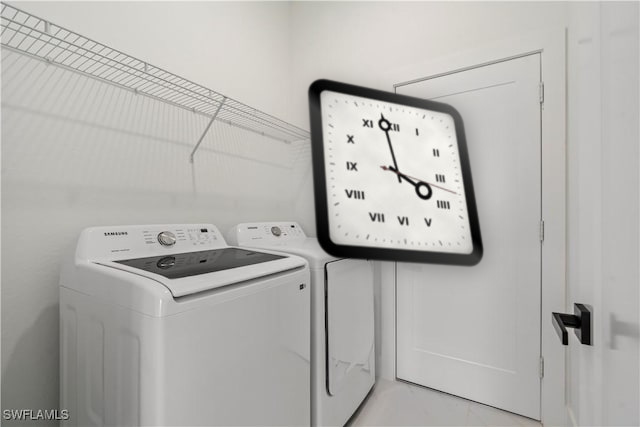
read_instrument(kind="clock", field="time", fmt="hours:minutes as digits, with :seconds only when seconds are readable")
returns 3:58:17
